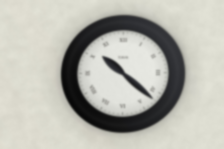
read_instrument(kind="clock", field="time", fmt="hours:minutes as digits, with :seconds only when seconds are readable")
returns 10:22
